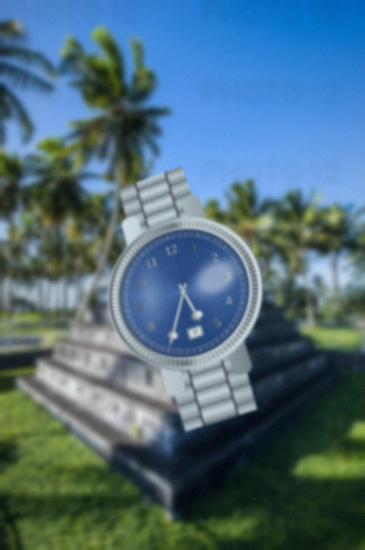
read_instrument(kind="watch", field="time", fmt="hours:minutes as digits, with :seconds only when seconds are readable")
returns 5:35
